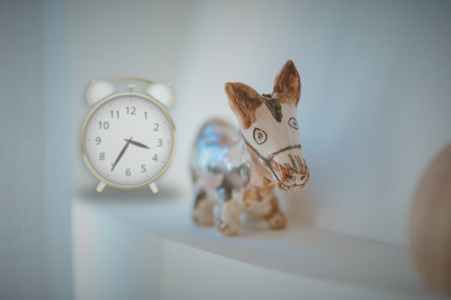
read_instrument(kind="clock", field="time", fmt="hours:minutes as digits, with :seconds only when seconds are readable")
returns 3:35
